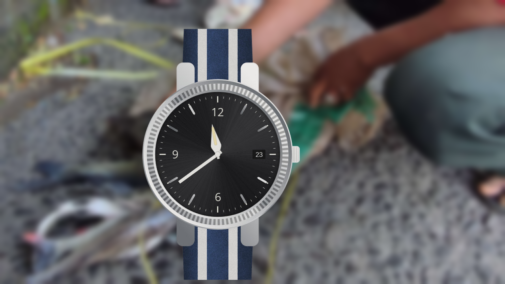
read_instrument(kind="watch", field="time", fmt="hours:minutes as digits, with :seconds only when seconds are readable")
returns 11:39
